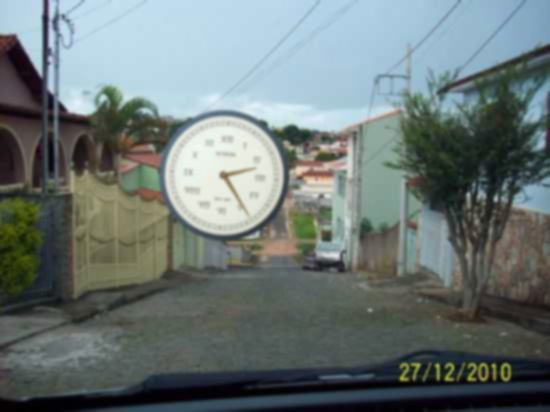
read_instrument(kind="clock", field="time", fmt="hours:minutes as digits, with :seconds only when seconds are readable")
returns 2:24
